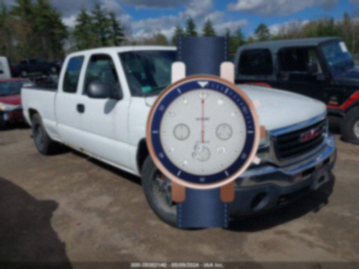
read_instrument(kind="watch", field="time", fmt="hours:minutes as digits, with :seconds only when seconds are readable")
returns 6:33
